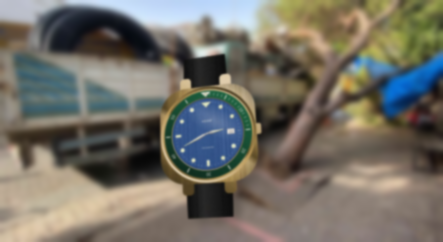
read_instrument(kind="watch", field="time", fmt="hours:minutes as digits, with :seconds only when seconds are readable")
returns 2:41
